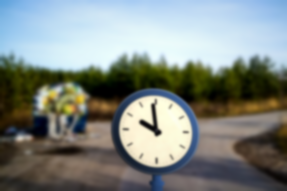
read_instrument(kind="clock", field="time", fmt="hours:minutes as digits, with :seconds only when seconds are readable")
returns 9:59
